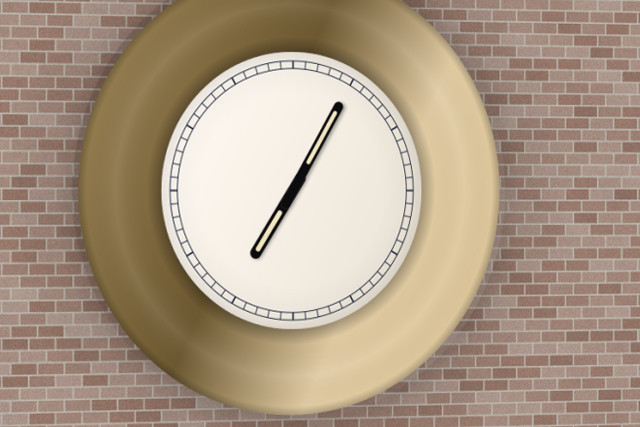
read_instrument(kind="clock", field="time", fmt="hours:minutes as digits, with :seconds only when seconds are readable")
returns 7:05
